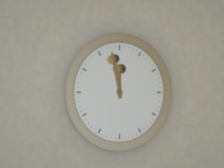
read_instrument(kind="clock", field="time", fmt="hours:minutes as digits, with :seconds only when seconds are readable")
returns 11:58
